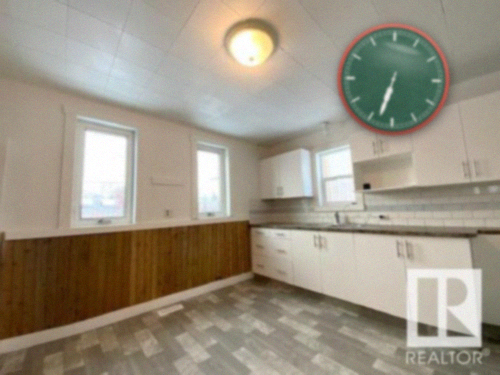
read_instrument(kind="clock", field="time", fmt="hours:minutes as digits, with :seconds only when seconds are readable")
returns 6:33
